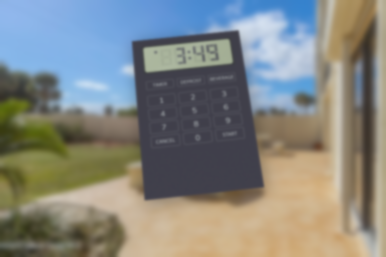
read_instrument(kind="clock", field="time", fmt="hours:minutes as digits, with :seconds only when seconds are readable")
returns 3:49
